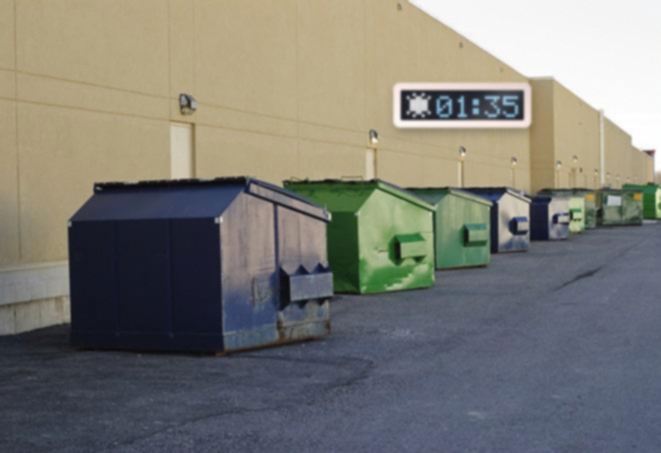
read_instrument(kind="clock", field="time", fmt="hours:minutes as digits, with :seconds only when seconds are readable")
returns 1:35
